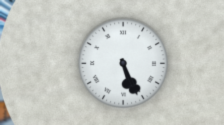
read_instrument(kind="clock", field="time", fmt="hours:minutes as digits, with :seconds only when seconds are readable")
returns 5:26
